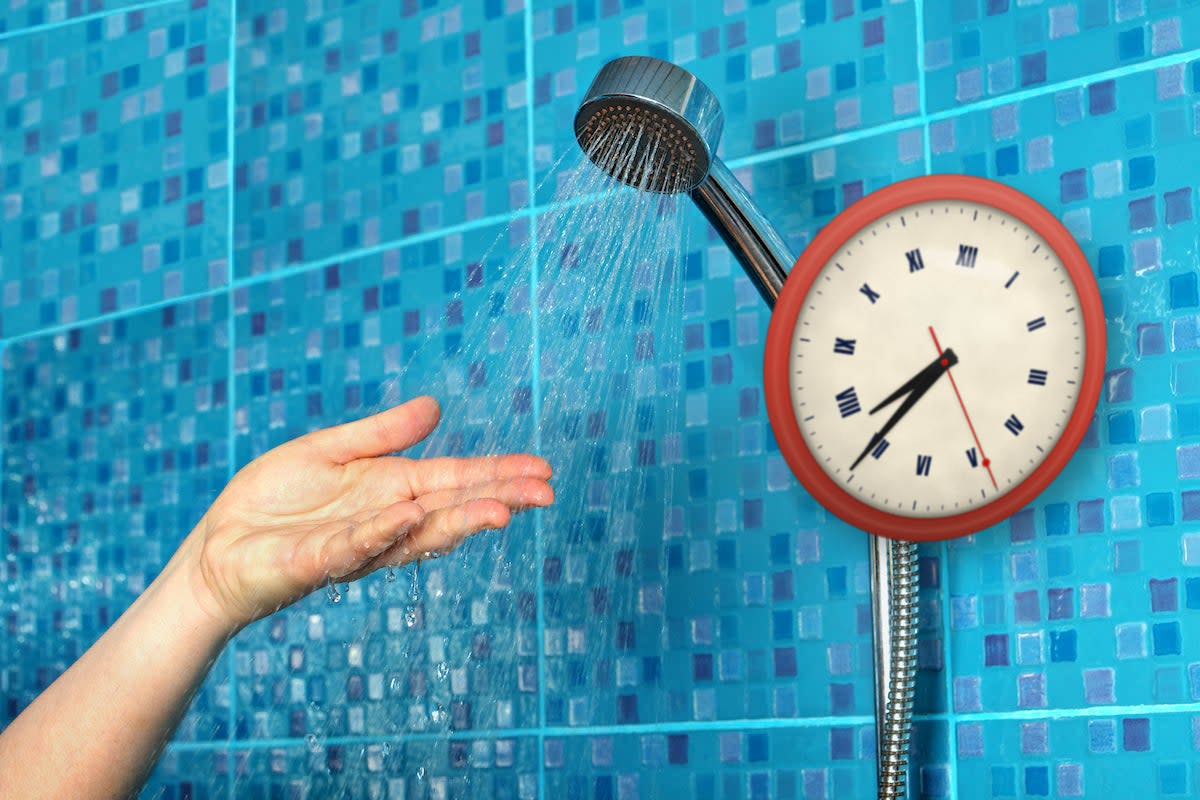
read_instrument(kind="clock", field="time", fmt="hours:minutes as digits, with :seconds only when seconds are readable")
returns 7:35:24
